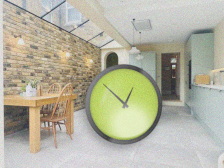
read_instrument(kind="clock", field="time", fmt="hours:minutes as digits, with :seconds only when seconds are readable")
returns 12:52
